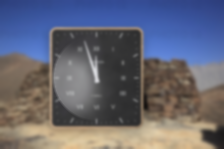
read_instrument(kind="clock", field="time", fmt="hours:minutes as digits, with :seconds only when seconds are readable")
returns 11:57
